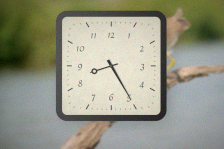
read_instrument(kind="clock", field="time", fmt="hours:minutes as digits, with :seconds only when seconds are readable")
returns 8:25
